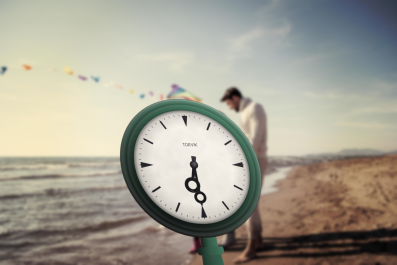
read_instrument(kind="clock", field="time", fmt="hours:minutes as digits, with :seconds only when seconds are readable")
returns 6:30
